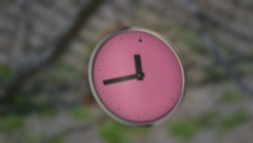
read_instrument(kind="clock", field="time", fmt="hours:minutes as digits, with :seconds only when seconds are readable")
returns 11:42
